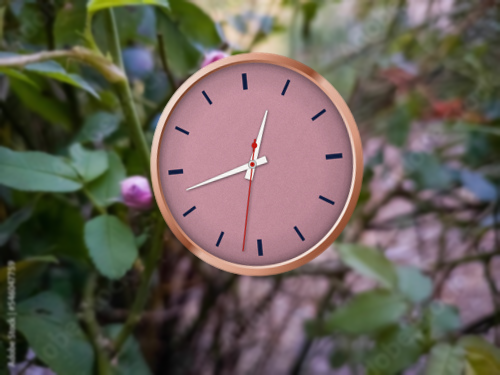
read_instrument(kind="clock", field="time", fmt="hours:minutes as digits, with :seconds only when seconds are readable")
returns 12:42:32
